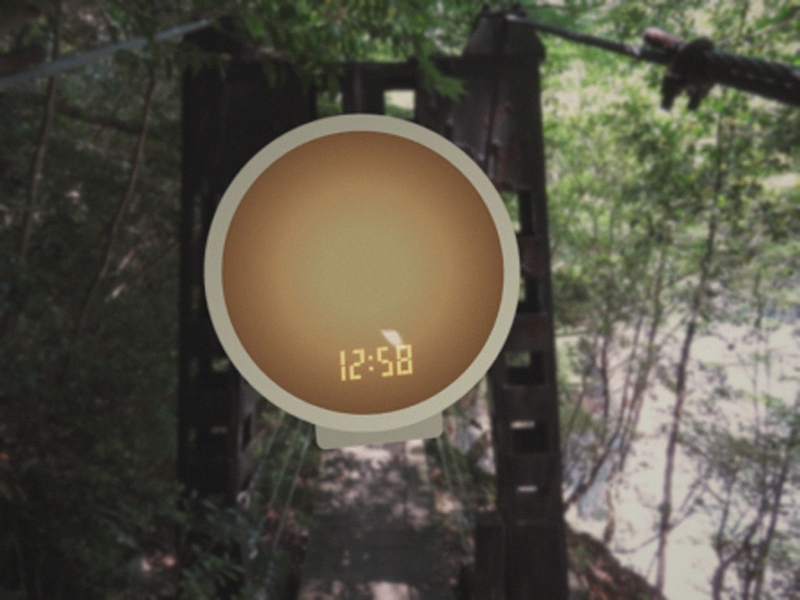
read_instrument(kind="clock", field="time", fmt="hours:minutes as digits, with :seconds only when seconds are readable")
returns 12:58
